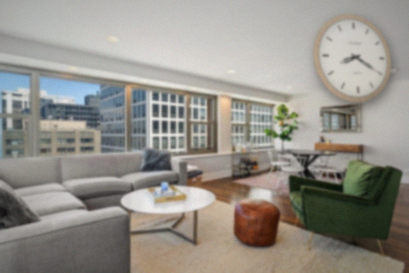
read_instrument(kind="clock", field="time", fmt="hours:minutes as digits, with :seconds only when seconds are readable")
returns 8:20
